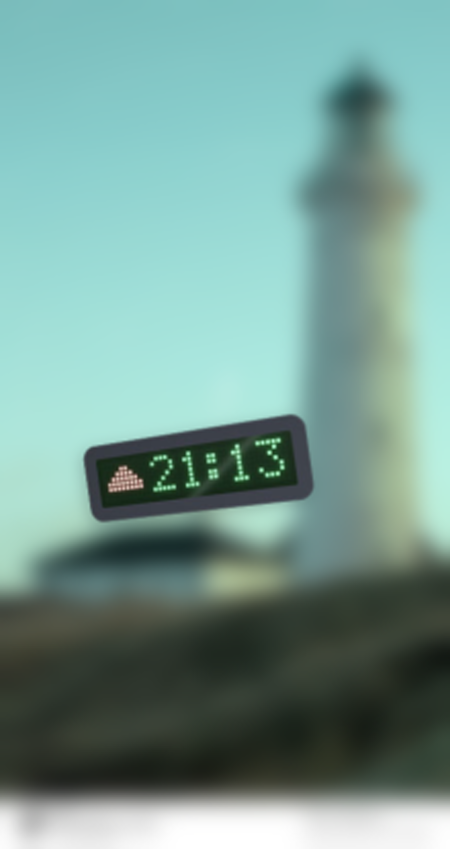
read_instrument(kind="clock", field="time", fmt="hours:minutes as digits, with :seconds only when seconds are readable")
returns 21:13
